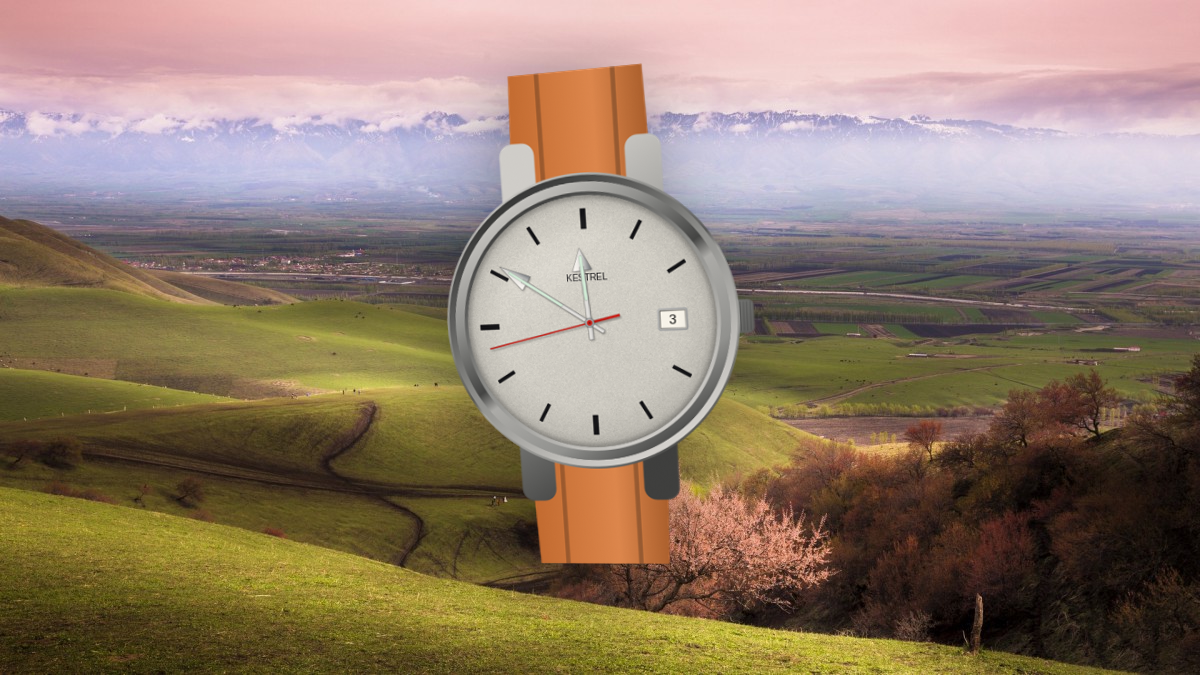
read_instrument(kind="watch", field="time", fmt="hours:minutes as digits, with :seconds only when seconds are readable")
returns 11:50:43
